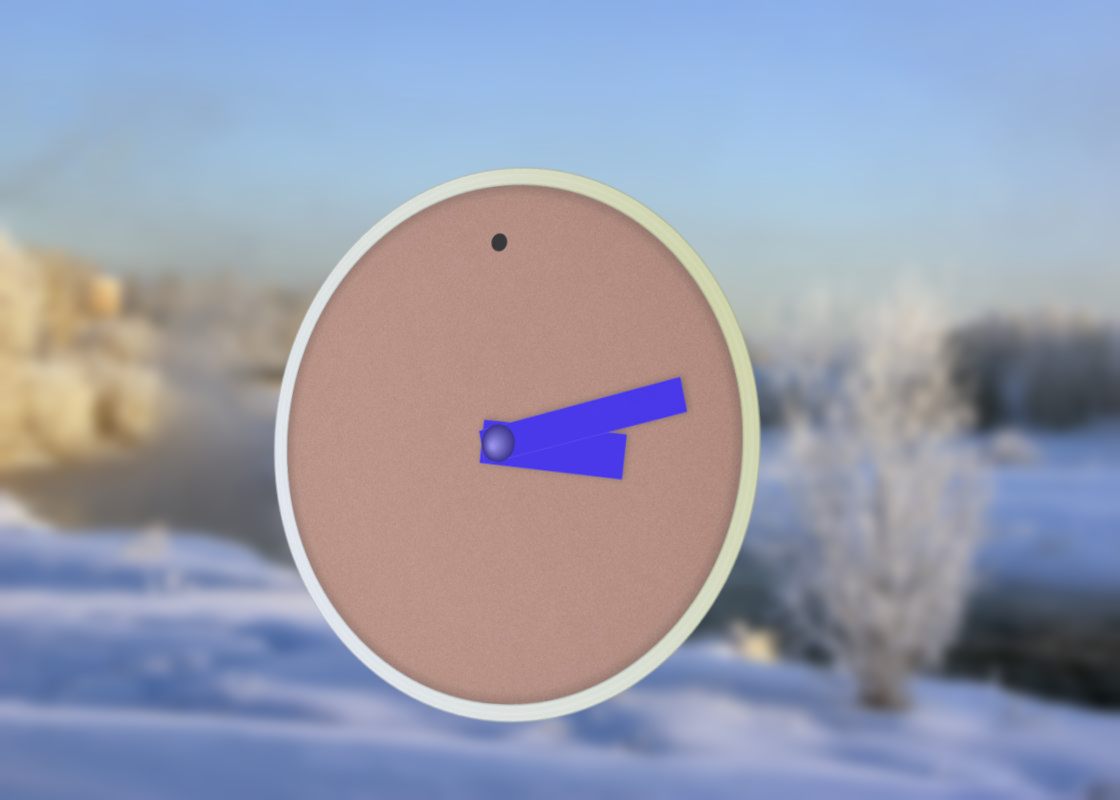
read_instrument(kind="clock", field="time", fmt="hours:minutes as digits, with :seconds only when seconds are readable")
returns 3:13
